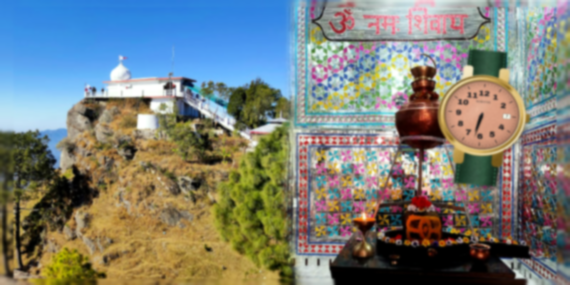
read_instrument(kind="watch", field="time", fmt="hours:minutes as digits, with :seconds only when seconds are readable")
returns 6:32
